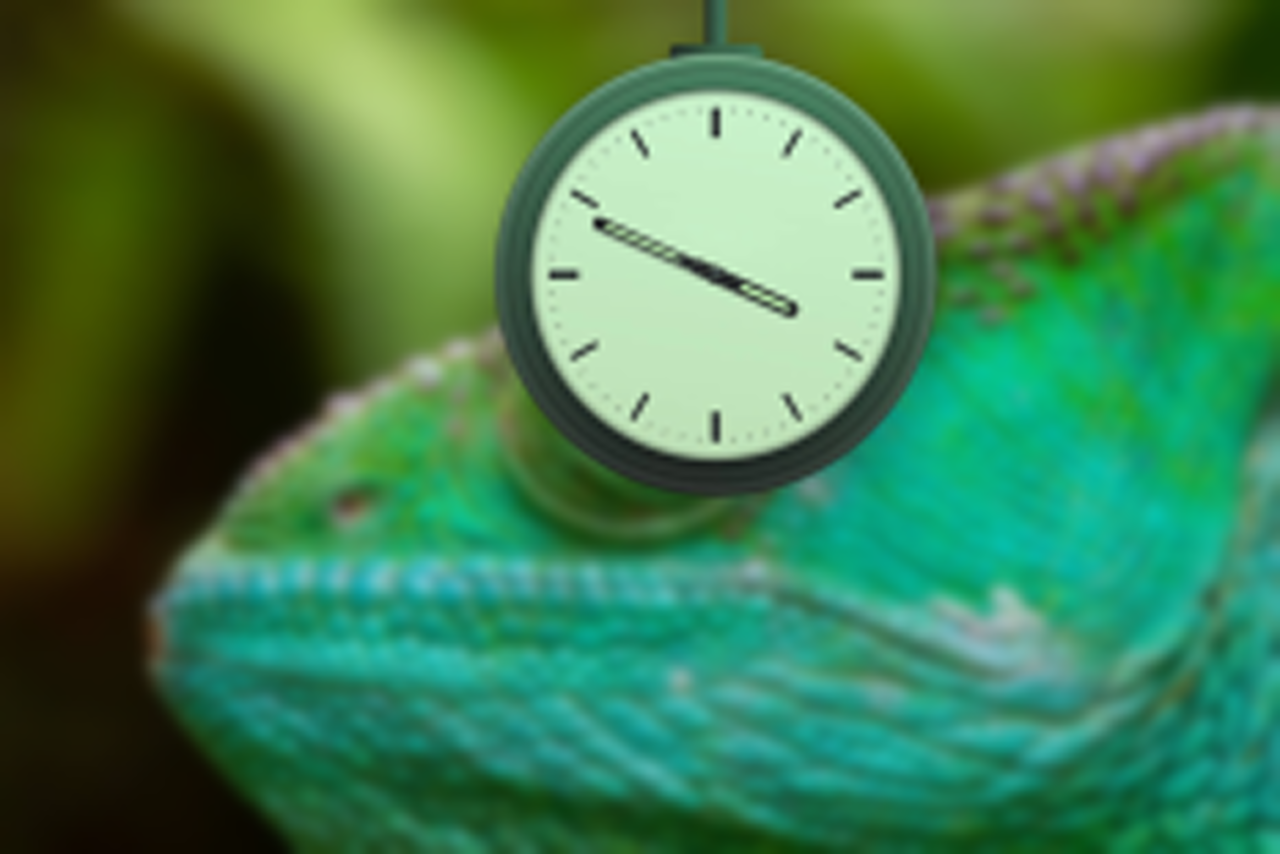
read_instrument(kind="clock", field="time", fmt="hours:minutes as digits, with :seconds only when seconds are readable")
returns 3:49
